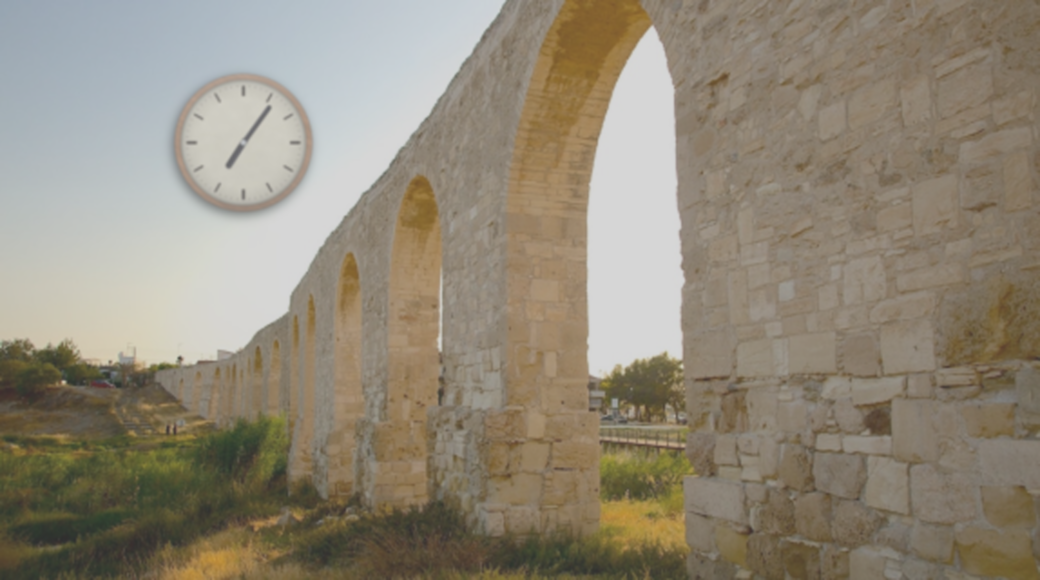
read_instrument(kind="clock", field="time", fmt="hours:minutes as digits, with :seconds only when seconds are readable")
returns 7:06
